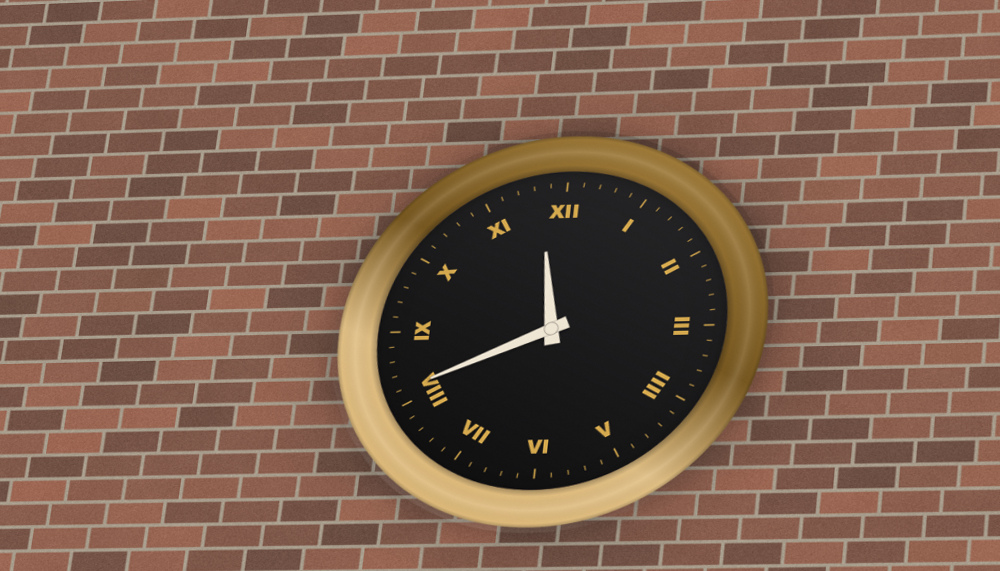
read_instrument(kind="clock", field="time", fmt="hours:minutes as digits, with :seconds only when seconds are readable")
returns 11:41
